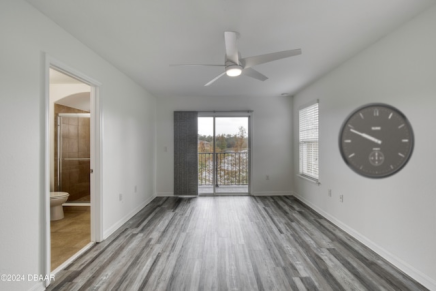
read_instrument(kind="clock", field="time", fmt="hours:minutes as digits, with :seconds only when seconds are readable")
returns 9:49
